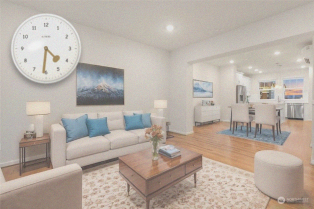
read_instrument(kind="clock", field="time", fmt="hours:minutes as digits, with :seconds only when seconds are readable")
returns 4:31
